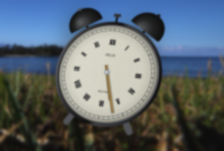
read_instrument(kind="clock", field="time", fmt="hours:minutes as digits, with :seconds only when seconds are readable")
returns 5:27
